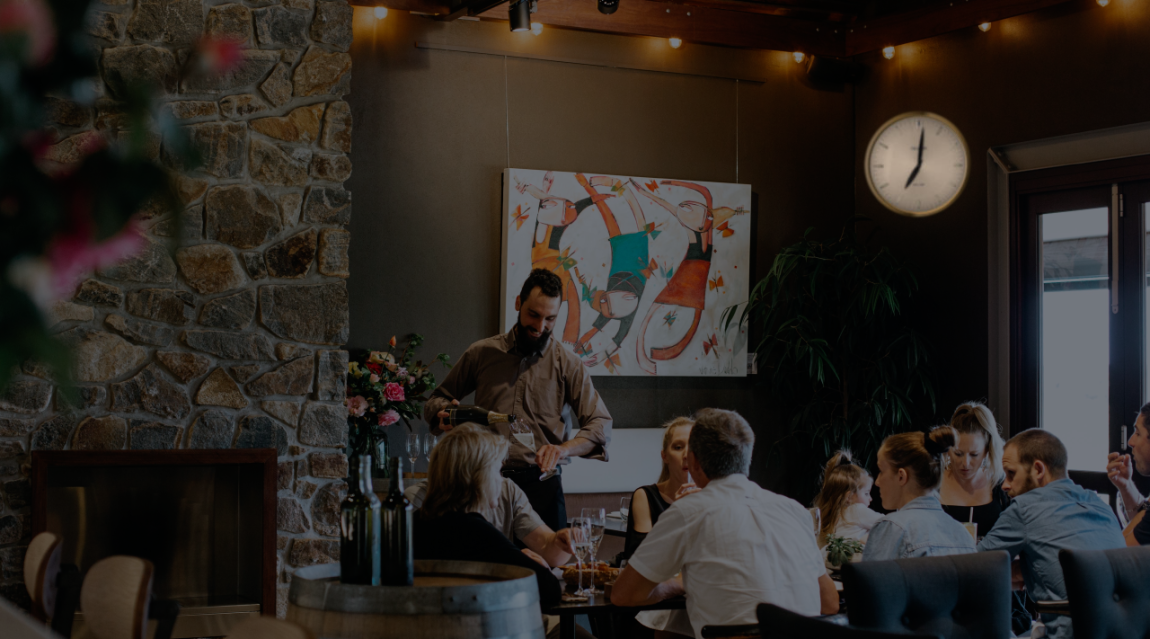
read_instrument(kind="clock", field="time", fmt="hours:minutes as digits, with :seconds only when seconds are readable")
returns 7:01
